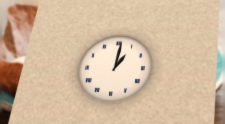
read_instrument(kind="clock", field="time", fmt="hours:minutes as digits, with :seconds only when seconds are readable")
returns 1:01
